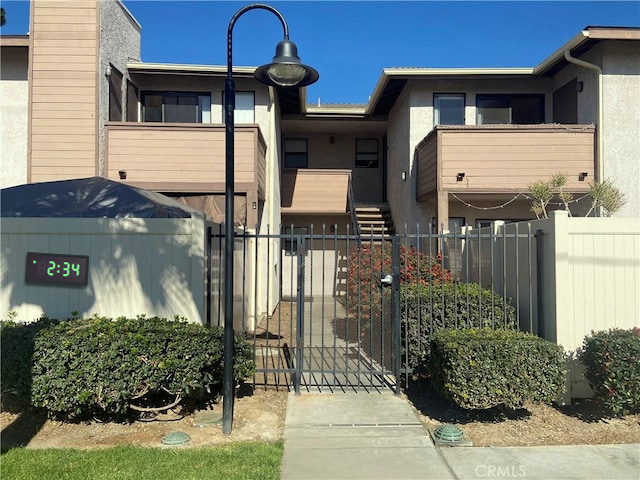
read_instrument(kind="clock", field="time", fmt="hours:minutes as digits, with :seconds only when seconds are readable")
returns 2:34
